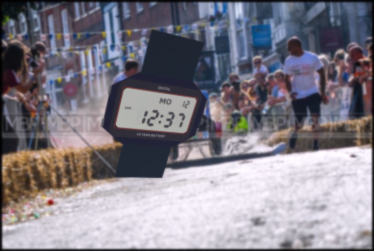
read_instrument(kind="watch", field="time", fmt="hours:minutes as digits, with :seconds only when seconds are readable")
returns 12:37
